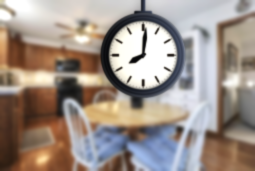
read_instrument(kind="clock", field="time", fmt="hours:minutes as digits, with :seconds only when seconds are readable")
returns 8:01
